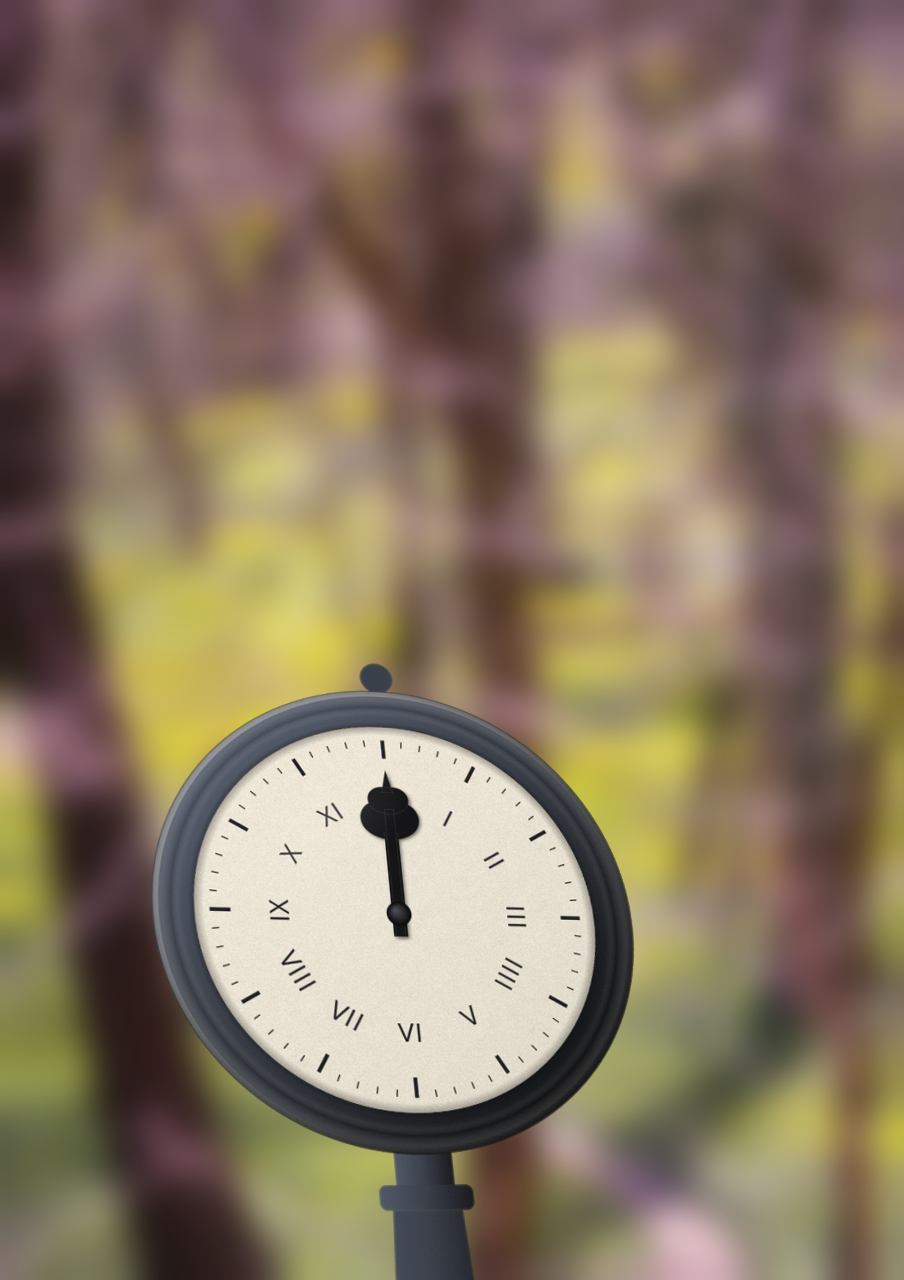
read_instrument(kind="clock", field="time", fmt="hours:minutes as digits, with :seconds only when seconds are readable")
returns 12:00
